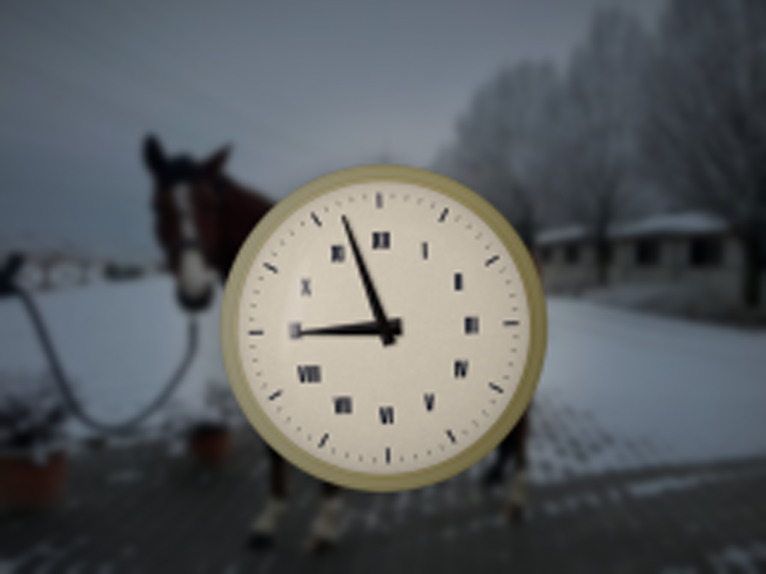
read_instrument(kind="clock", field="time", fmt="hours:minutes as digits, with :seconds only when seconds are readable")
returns 8:57
